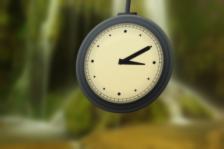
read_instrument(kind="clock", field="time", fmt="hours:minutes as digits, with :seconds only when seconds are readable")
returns 3:10
